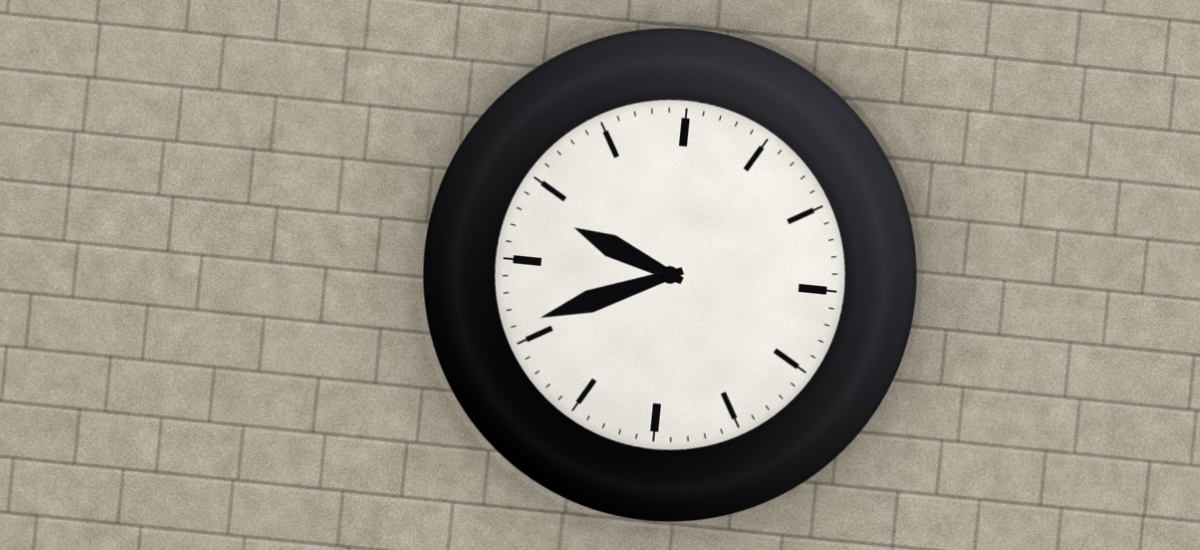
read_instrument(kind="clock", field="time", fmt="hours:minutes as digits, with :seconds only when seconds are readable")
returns 9:41
